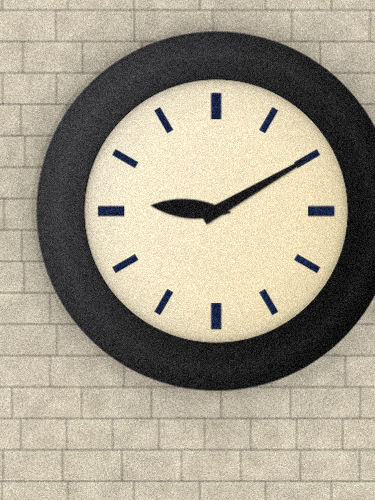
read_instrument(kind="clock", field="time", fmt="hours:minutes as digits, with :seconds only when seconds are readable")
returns 9:10
